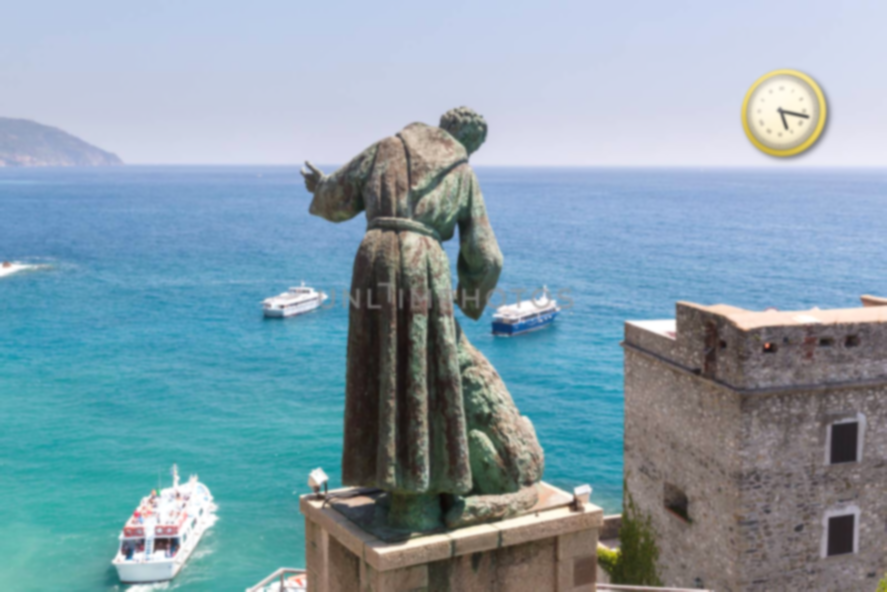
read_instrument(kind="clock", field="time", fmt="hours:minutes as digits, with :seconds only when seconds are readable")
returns 5:17
